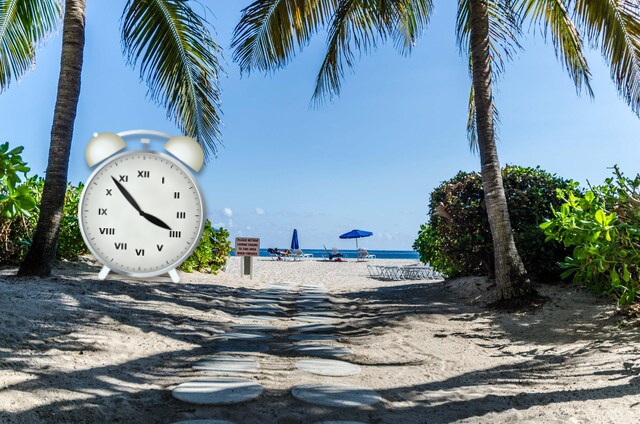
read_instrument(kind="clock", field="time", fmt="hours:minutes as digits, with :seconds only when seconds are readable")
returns 3:53
